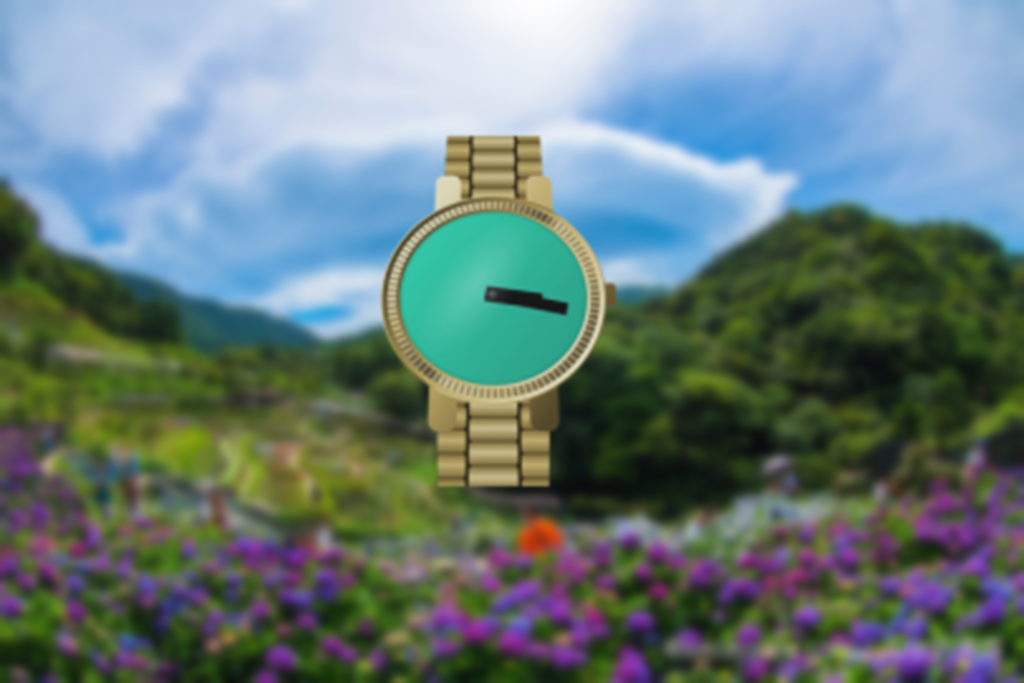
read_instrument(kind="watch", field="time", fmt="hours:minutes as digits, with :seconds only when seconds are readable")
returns 3:17
